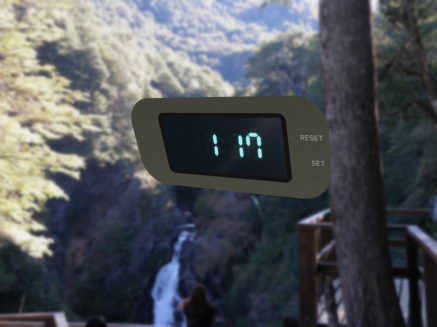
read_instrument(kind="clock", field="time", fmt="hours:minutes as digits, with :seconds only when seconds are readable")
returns 1:17
